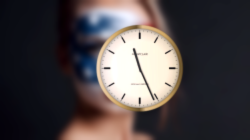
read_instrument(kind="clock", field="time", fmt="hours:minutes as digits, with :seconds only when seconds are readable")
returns 11:26
